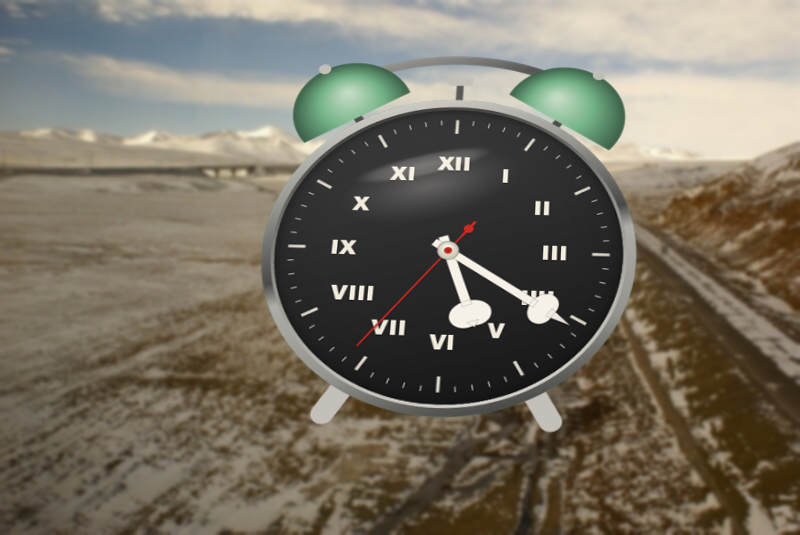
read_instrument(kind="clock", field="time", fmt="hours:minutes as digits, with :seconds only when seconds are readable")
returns 5:20:36
